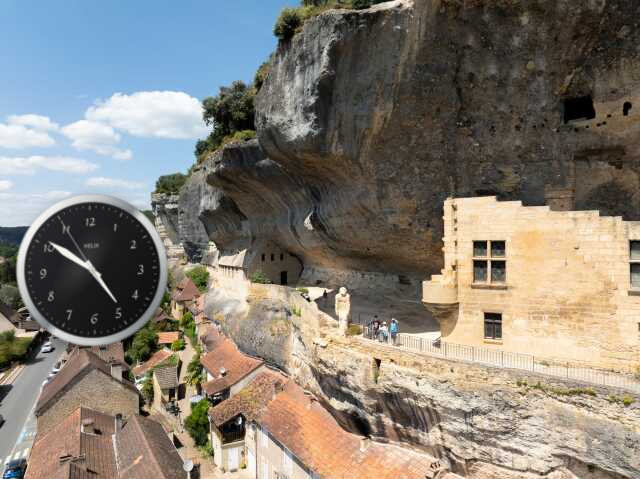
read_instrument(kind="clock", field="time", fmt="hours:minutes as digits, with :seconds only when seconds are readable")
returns 4:50:55
